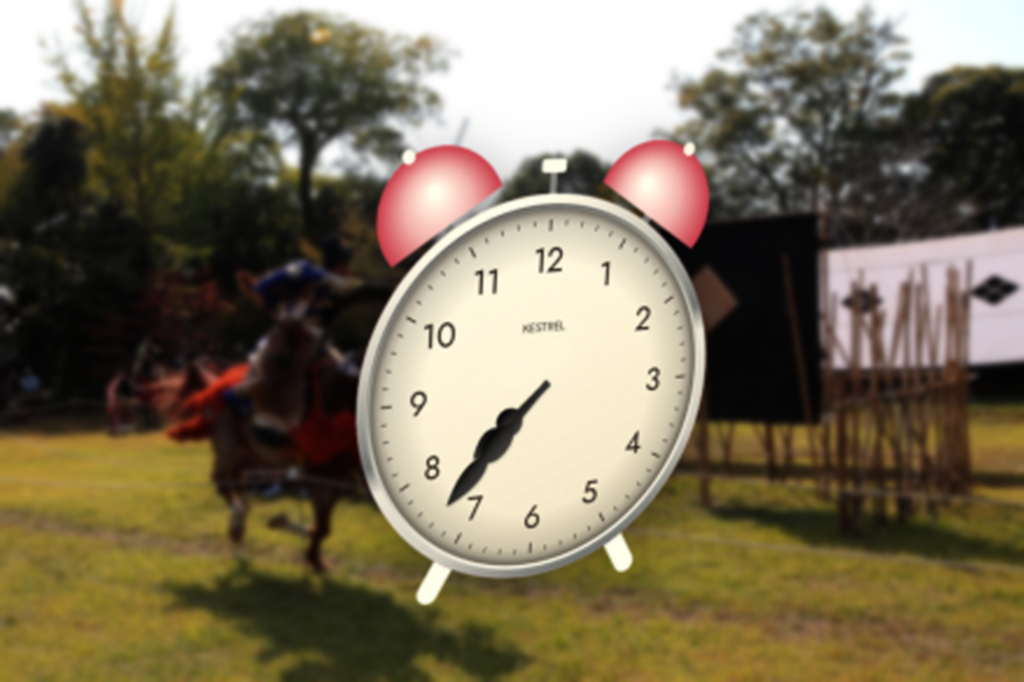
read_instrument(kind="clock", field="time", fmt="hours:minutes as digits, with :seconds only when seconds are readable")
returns 7:37
